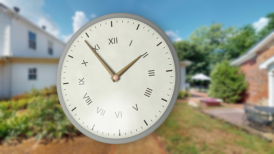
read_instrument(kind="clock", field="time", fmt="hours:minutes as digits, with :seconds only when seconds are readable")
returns 1:54
